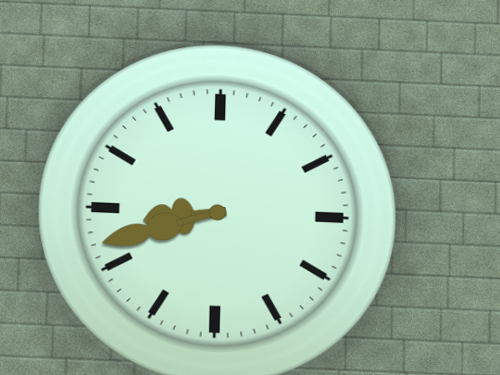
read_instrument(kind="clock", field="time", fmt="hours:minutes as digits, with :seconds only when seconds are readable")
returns 8:42
